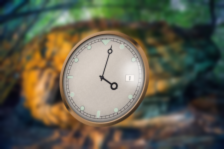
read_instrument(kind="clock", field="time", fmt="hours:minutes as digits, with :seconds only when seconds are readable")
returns 4:02
